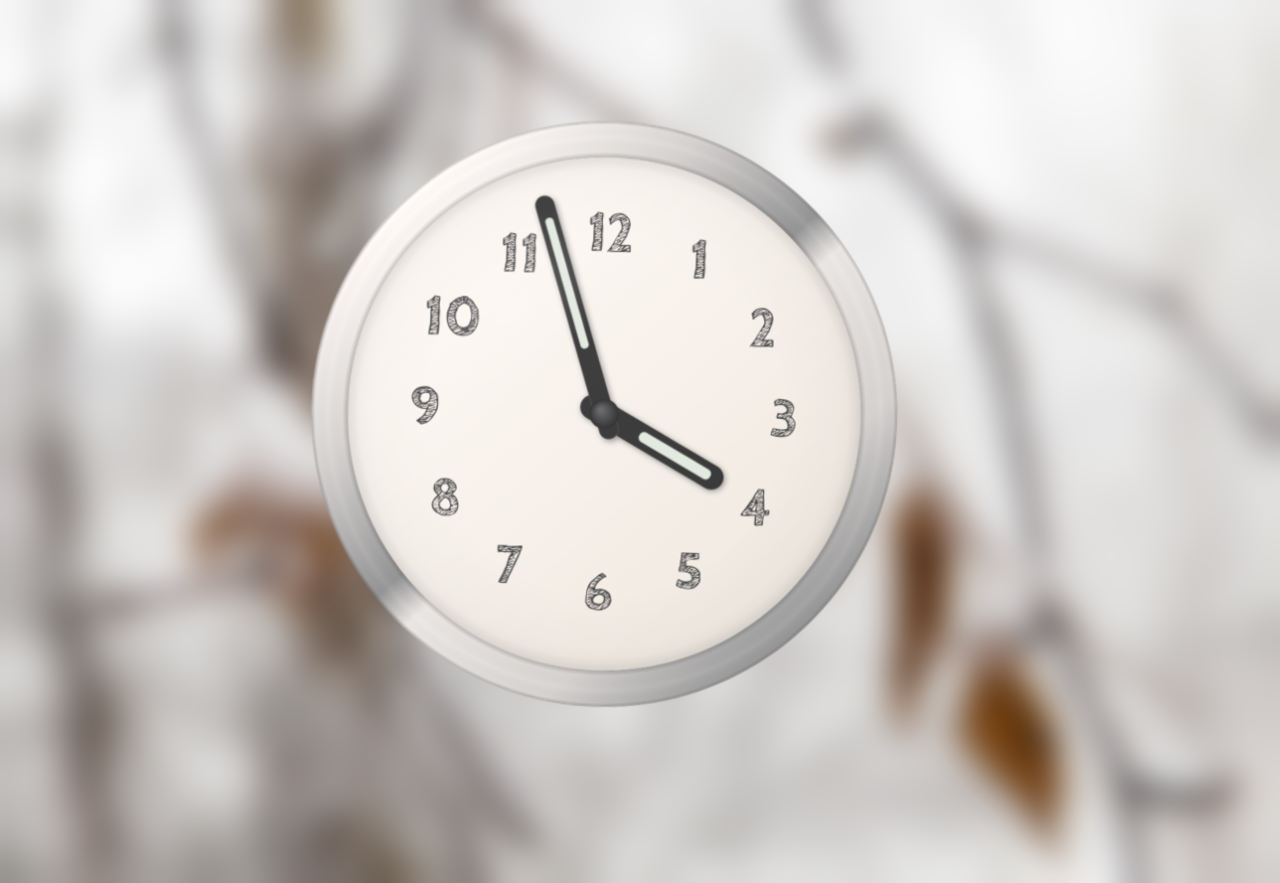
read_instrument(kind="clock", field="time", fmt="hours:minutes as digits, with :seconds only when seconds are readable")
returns 3:57
